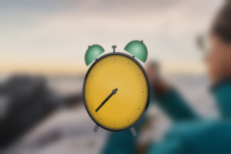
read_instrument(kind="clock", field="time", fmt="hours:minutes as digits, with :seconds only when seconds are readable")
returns 7:38
